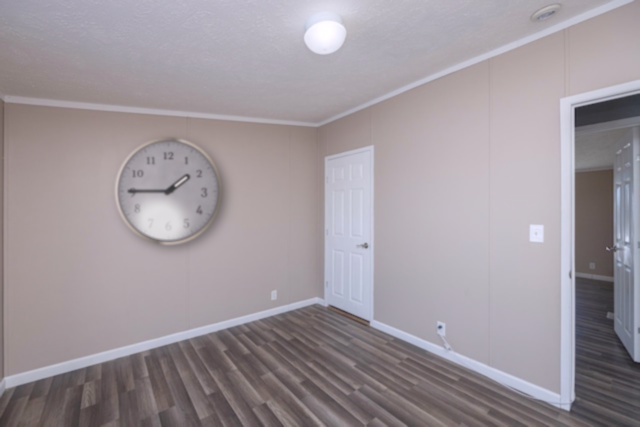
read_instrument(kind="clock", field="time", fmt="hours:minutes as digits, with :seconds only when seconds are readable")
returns 1:45
